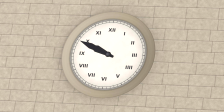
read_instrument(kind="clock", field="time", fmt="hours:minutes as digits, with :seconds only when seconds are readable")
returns 9:49
